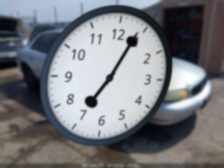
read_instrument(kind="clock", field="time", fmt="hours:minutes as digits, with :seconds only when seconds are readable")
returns 7:04
